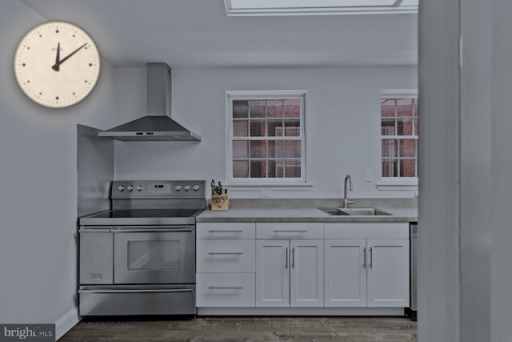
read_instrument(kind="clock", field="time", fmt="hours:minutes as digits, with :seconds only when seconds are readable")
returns 12:09
